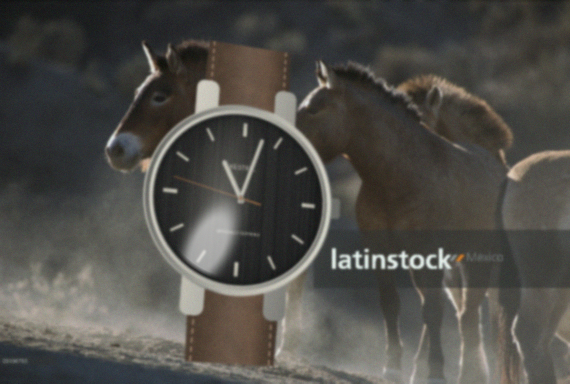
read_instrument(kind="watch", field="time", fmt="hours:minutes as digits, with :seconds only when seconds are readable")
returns 11:02:47
